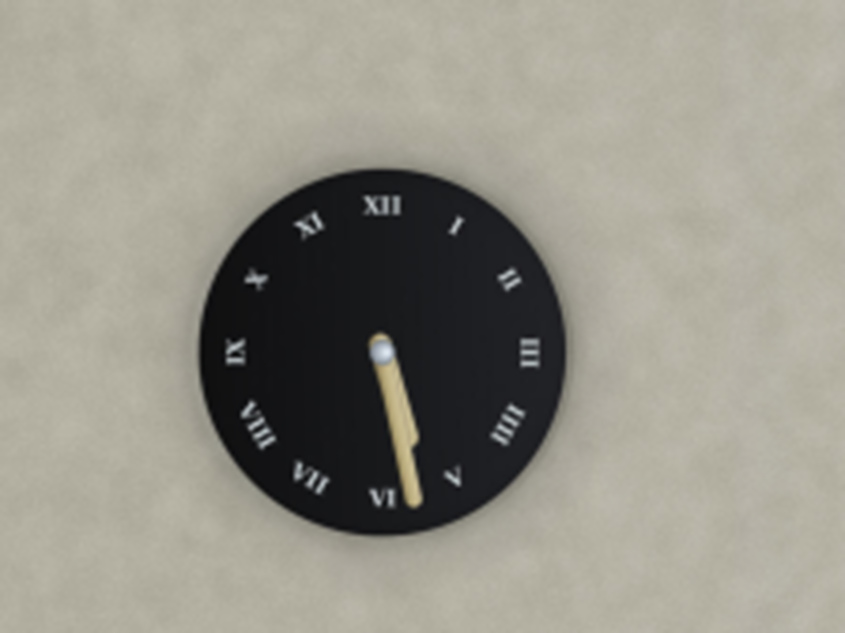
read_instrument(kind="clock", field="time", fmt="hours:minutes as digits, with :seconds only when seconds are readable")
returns 5:28
